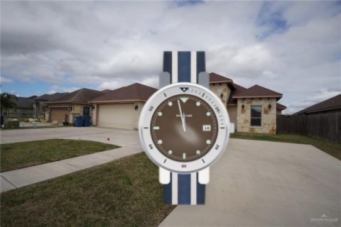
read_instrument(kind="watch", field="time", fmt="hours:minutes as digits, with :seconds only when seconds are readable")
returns 11:58
